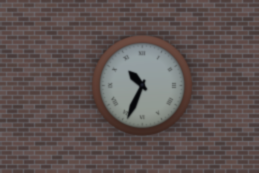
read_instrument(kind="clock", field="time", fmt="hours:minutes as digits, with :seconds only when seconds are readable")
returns 10:34
